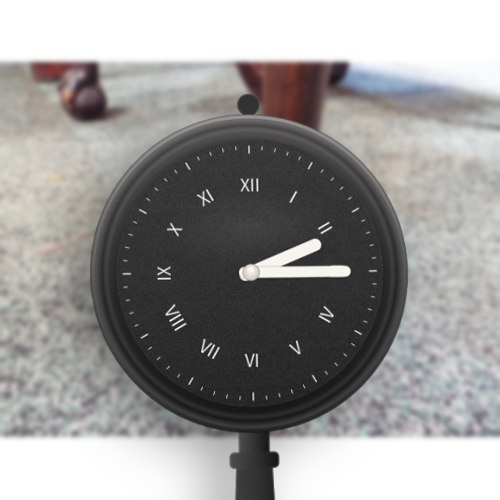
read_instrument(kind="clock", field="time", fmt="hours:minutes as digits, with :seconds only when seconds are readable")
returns 2:15
